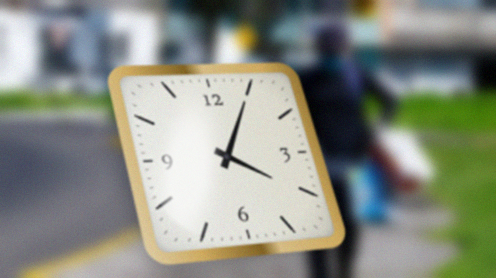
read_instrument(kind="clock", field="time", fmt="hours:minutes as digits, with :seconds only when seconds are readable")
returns 4:05
